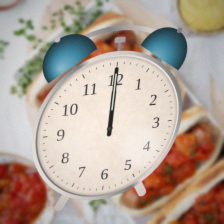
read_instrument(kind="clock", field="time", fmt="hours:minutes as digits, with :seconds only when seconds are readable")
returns 12:00
